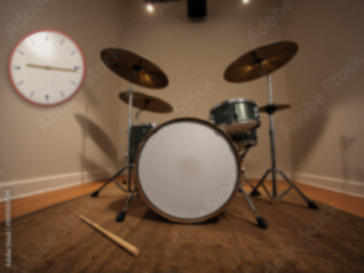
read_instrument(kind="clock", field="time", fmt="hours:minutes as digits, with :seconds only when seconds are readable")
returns 9:16
